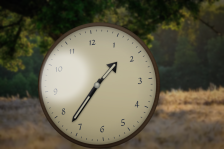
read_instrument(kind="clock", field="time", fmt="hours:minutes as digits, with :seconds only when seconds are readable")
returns 1:37
